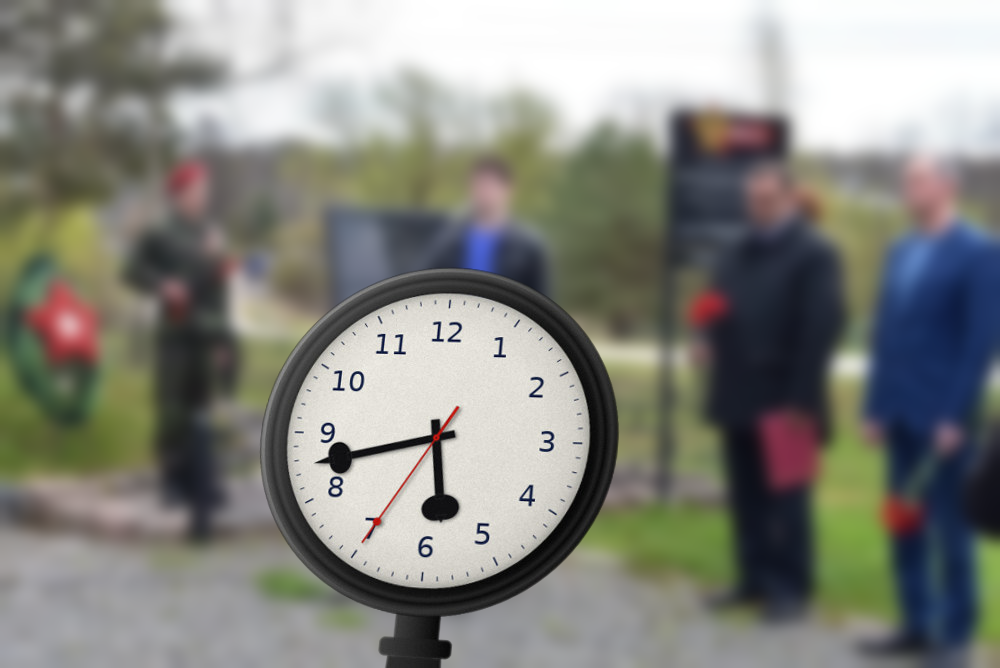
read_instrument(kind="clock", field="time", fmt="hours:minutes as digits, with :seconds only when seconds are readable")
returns 5:42:35
